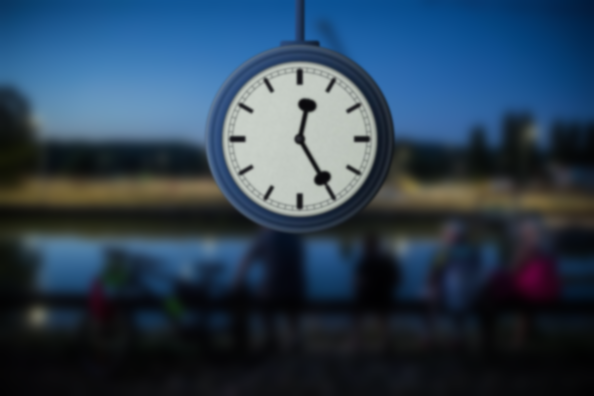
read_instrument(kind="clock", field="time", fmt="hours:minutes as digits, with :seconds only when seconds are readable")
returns 12:25
